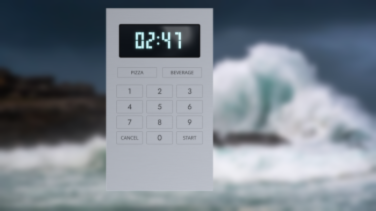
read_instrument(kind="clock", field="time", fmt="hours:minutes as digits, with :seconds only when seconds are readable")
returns 2:47
